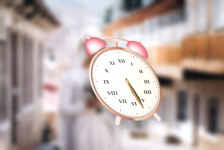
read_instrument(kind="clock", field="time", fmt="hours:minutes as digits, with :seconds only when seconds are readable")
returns 5:27
